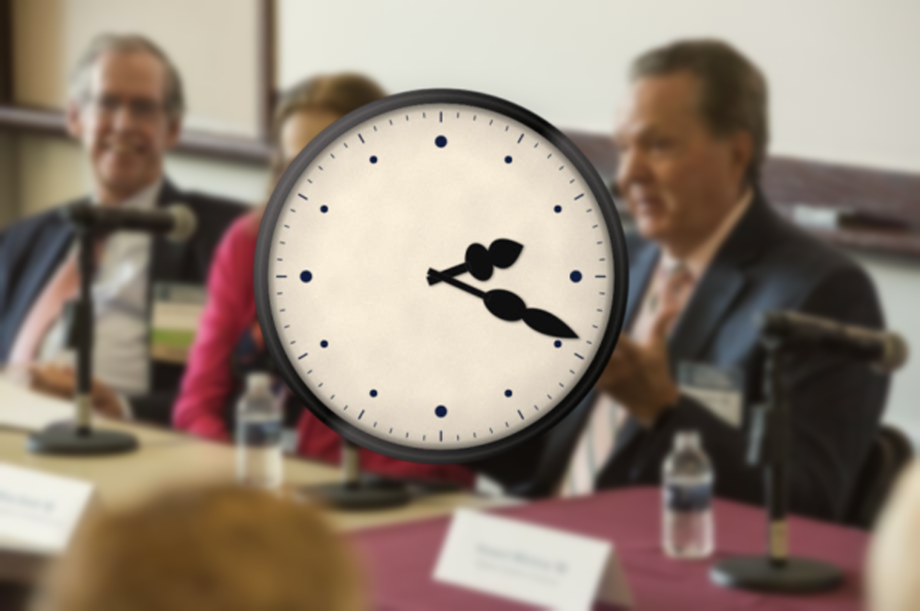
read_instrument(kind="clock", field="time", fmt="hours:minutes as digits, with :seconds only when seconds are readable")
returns 2:19
